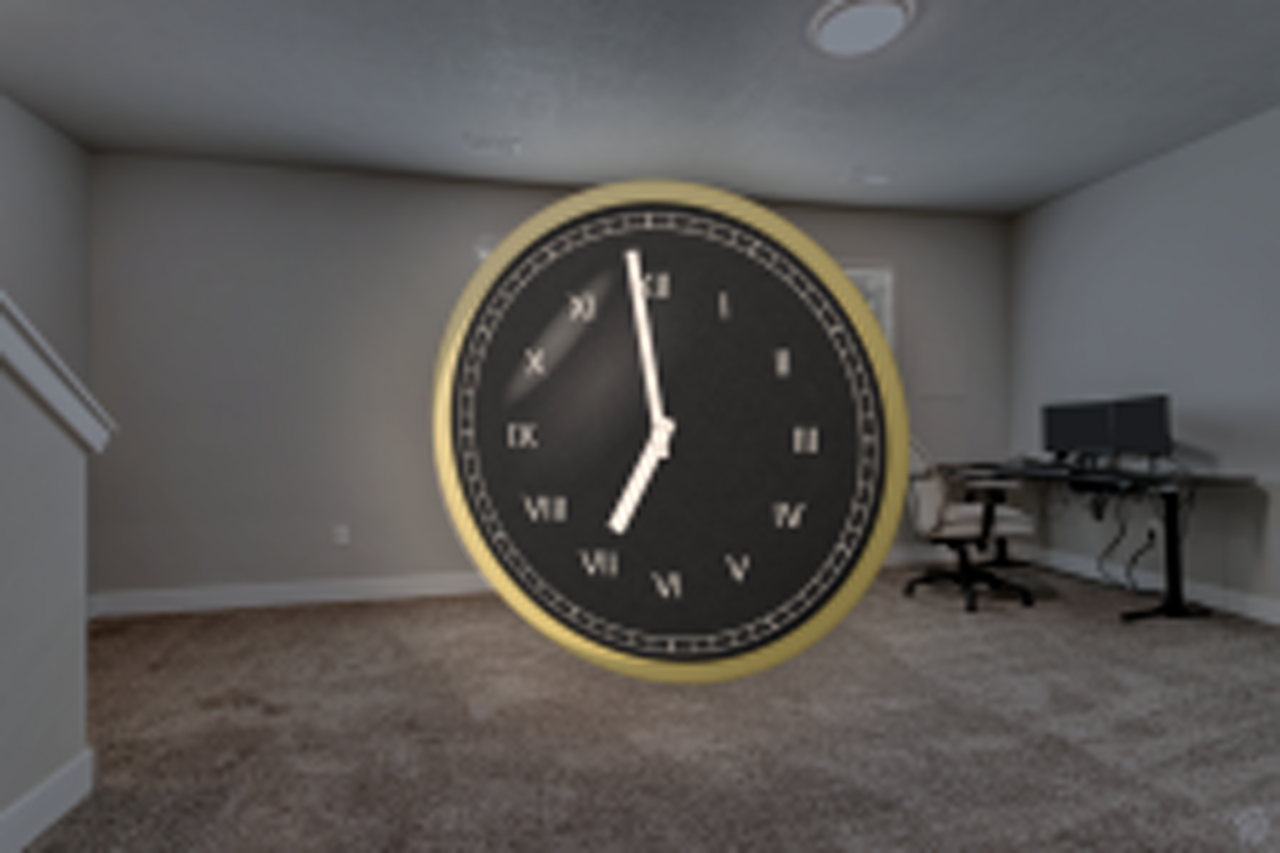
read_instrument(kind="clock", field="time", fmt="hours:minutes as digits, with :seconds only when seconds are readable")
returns 6:59
